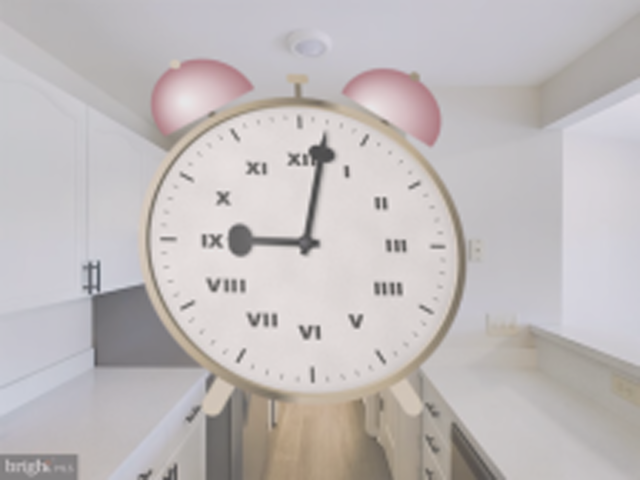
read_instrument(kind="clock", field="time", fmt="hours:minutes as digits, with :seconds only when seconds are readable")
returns 9:02
